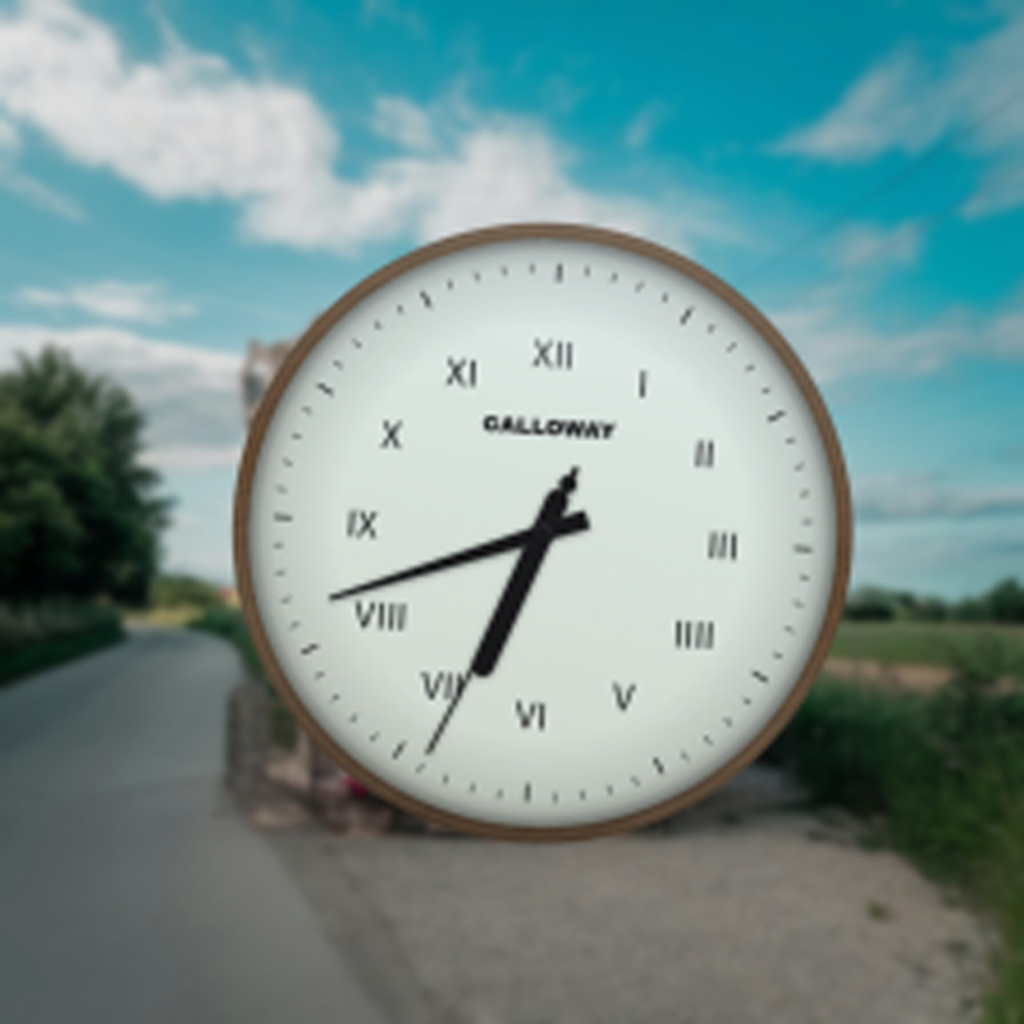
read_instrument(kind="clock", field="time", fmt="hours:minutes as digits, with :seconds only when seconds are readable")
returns 6:41:34
